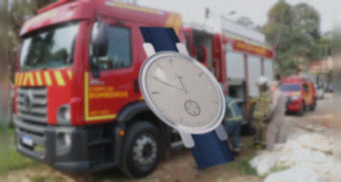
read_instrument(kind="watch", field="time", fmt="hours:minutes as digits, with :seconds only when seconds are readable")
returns 11:50
